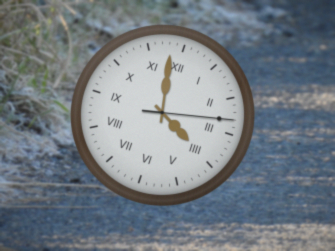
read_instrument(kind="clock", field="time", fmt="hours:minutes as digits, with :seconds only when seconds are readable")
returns 3:58:13
